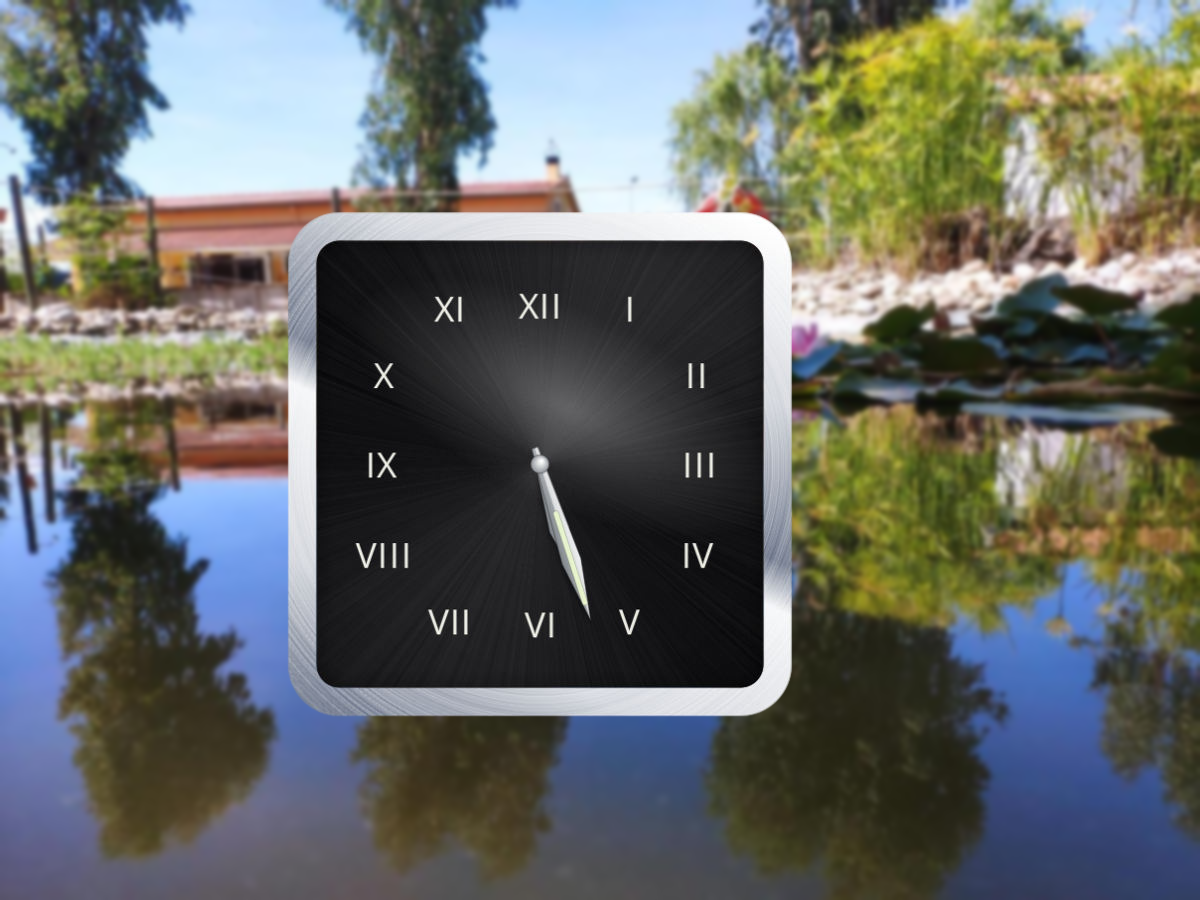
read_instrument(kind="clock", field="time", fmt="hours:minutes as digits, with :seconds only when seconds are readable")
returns 5:27
